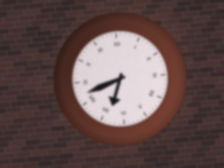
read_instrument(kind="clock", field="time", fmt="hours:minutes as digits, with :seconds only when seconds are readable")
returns 6:42
